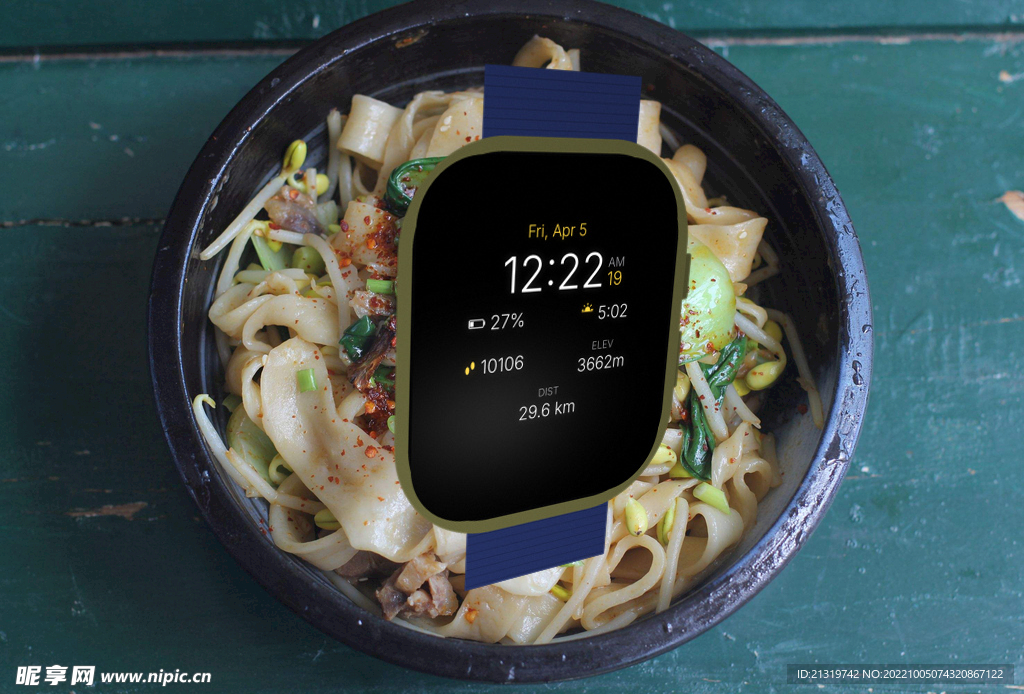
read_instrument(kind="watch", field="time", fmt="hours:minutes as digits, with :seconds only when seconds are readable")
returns 12:22:19
